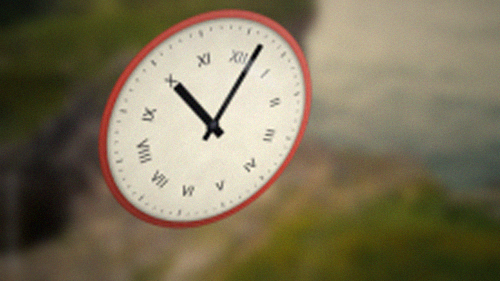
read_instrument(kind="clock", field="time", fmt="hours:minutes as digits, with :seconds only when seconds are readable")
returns 10:02
